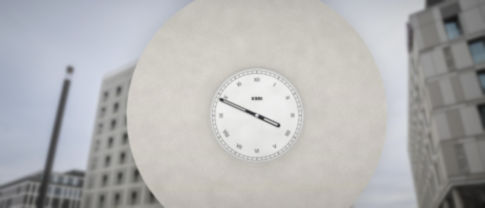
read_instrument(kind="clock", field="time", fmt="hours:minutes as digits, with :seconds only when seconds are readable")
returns 3:49
